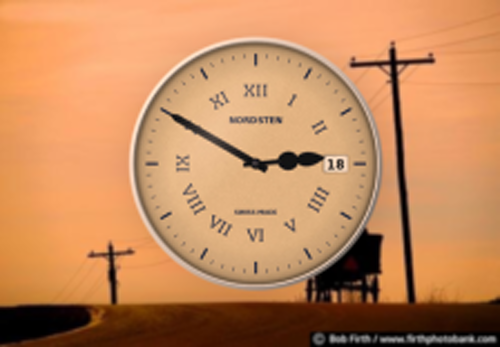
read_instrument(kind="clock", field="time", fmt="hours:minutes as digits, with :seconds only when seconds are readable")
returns 2:50
